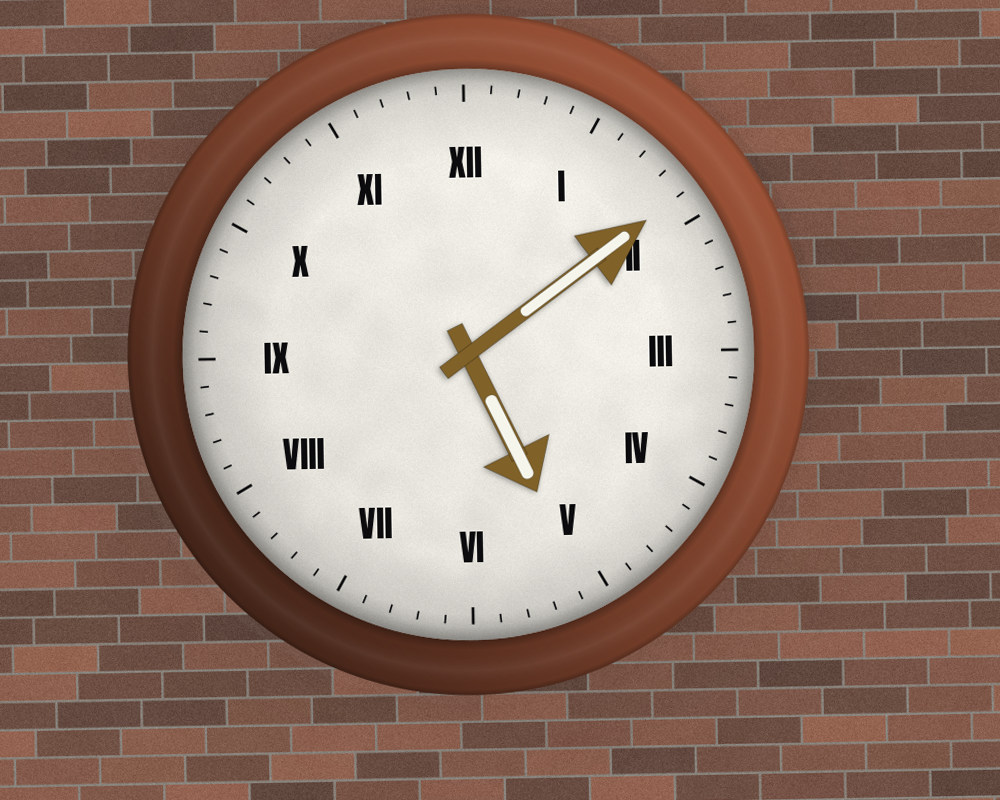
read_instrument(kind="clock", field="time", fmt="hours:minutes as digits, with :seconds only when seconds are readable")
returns 5:09
